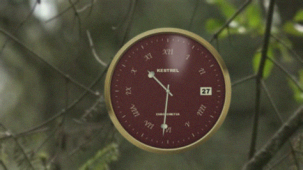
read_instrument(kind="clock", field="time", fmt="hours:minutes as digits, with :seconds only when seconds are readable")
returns 10:31
